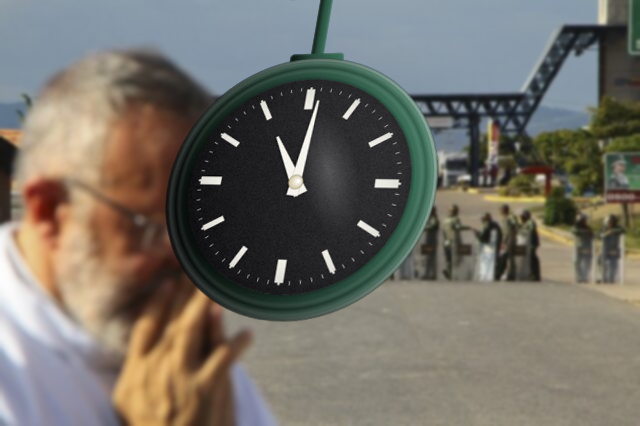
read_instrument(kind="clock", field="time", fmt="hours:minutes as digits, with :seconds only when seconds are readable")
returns 11:01
